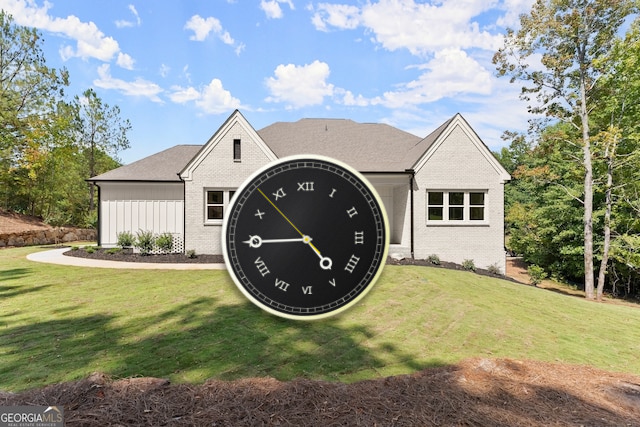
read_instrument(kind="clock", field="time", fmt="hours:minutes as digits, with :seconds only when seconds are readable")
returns 4:44:53
